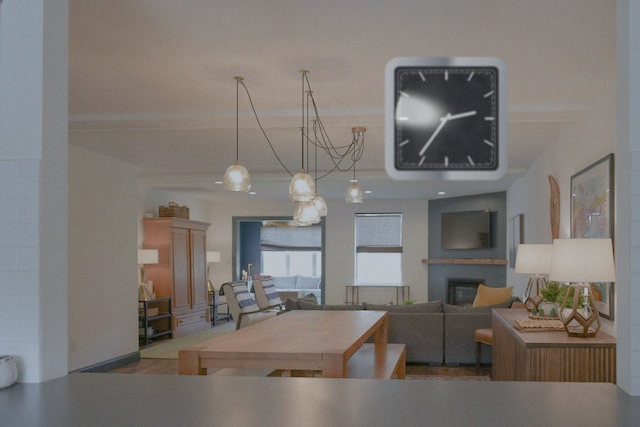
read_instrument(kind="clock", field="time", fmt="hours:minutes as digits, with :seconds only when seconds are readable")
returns 2:36
